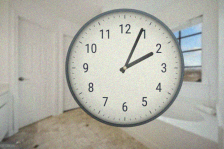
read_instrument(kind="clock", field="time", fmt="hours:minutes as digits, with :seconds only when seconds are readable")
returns 2:04
